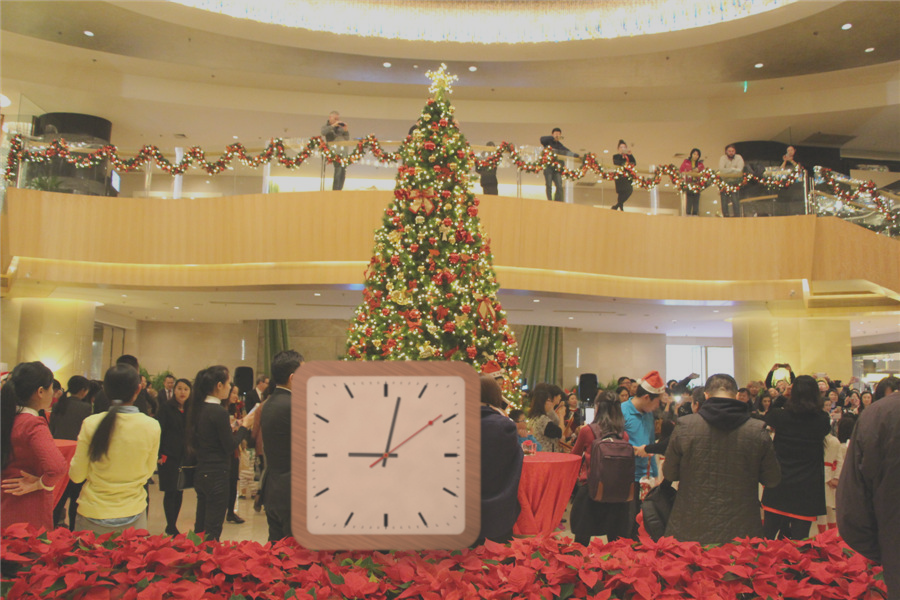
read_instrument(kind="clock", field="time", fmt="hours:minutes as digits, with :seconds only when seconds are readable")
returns 9:02:09
